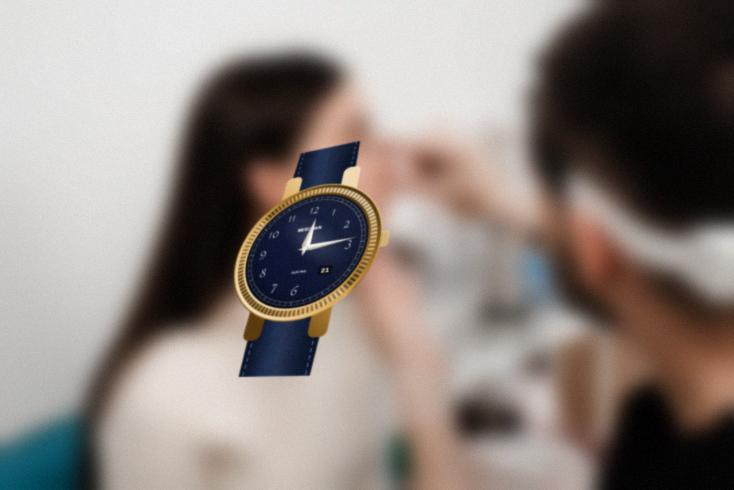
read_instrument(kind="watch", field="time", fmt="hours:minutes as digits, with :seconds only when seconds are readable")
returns 12:14
